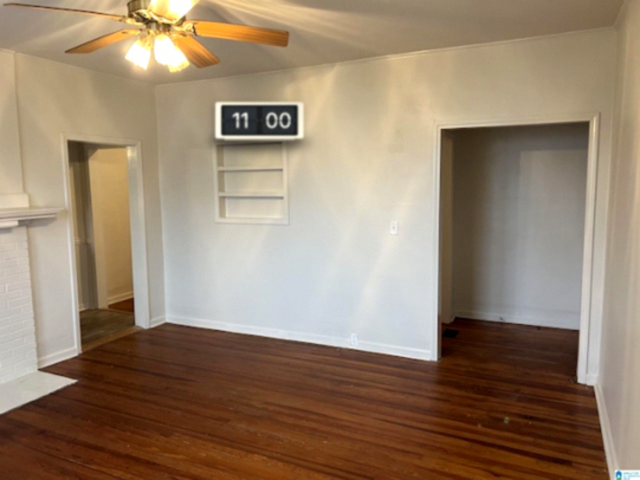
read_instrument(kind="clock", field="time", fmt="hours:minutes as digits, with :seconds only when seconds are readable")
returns 11:00
